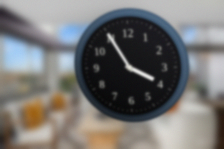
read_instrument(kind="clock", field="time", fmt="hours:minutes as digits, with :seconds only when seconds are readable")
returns 3:55
